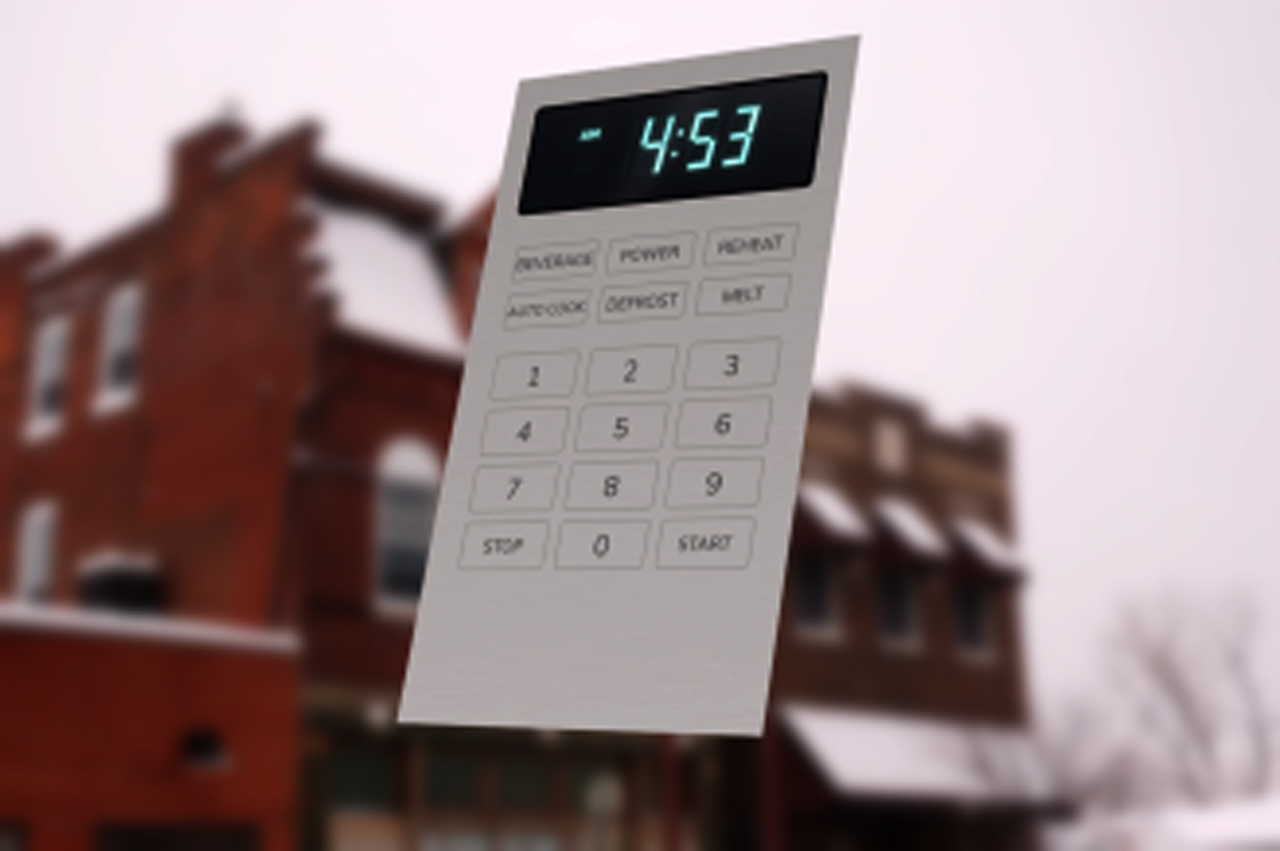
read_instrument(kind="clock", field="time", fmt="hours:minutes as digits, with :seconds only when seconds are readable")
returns 4:53
